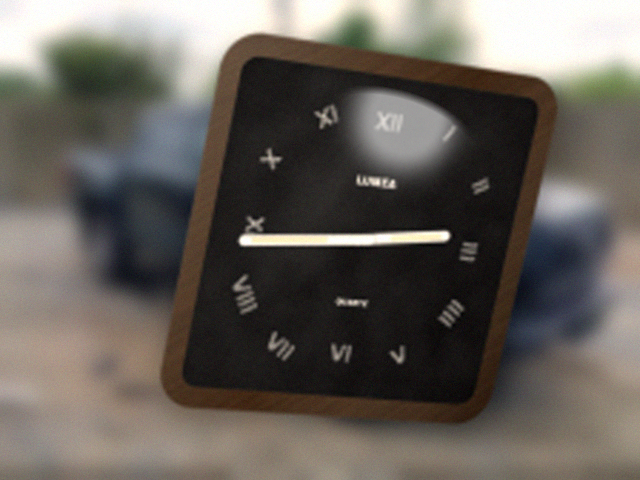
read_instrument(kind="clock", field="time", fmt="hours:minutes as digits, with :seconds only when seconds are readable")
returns 2:44
